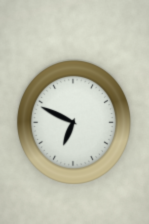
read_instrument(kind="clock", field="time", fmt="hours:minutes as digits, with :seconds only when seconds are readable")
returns 6:49
